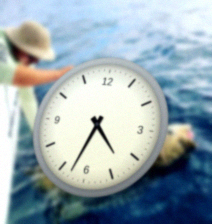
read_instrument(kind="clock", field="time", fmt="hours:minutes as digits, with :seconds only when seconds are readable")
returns 4:33
